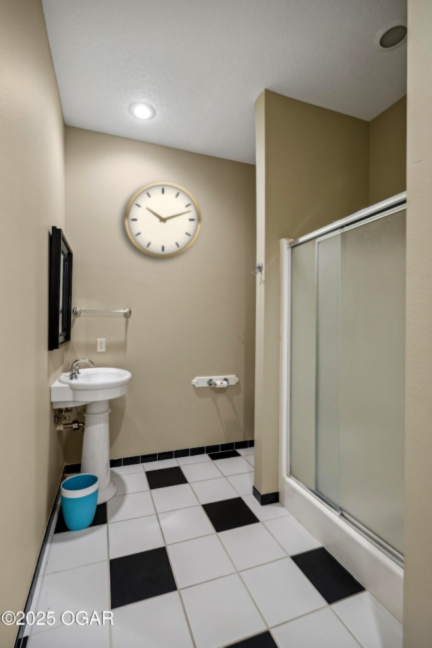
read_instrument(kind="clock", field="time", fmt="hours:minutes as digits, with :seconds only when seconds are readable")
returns 10:12
